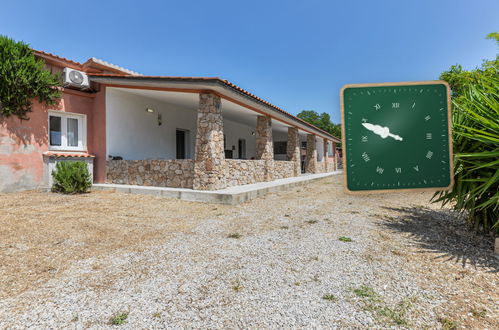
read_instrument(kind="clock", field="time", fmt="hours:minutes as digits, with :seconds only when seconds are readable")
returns 9:49
